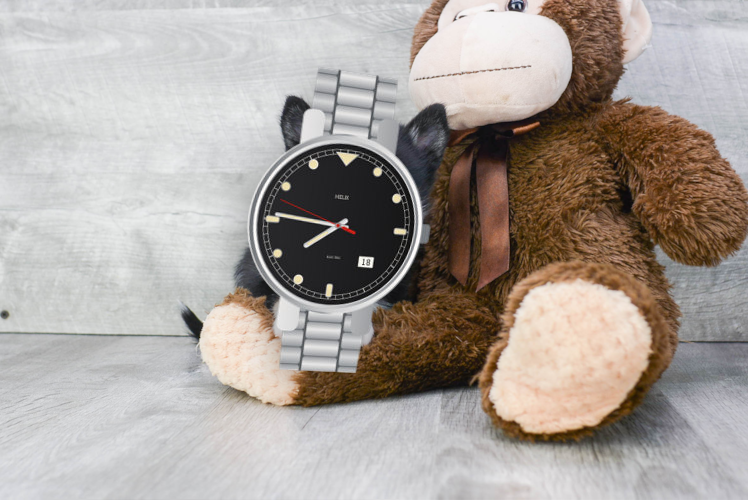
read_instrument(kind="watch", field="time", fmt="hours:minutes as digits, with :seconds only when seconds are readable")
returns 7:45:48
